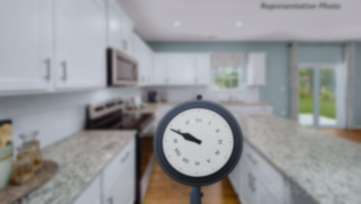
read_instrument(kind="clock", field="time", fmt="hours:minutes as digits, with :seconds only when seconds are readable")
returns 9:49
